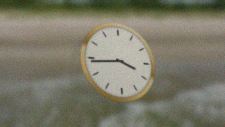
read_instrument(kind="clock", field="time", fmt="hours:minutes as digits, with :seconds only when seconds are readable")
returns 3:44
